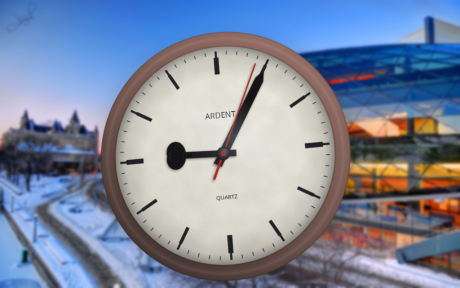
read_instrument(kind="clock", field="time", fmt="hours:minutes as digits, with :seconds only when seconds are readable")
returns 9:05:04
